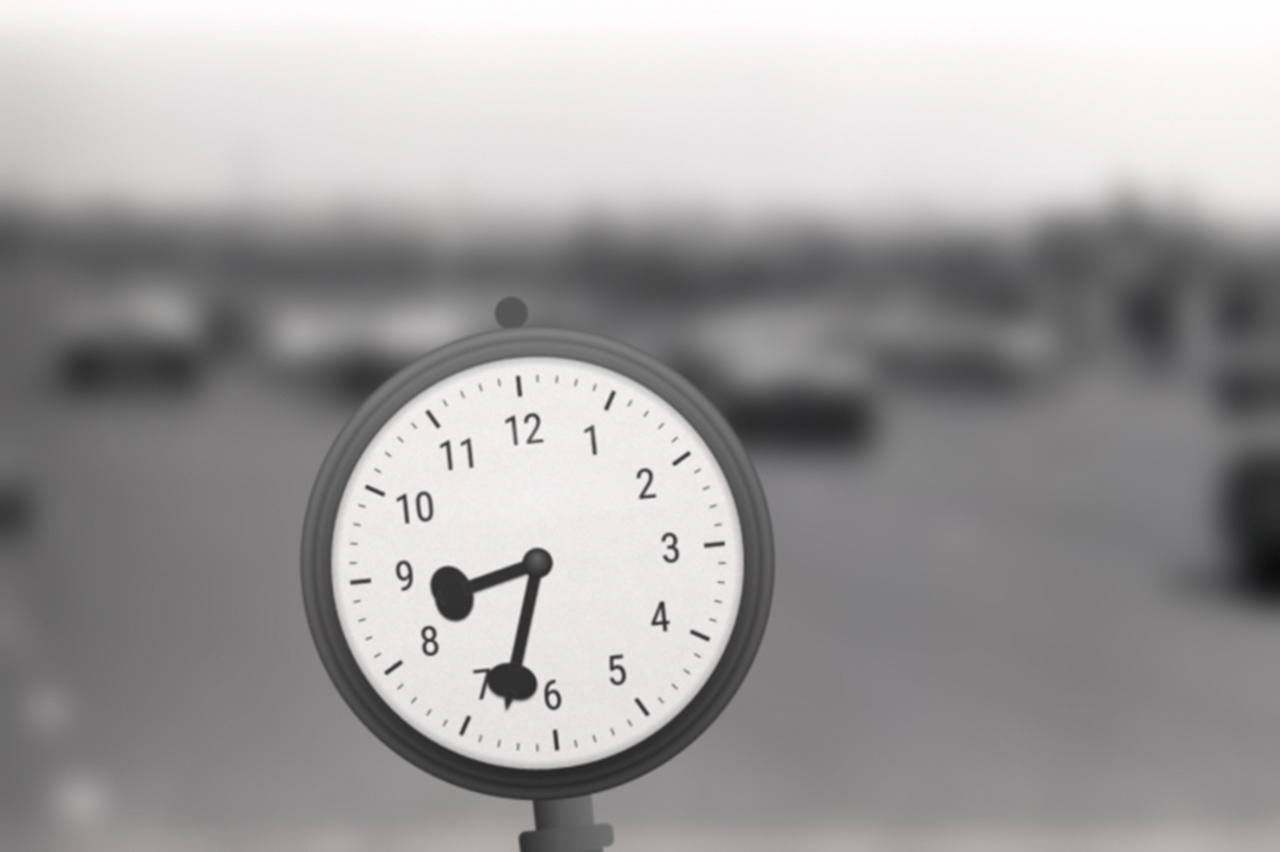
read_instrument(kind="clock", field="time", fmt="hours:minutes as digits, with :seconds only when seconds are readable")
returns 8:33
